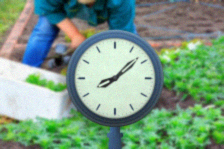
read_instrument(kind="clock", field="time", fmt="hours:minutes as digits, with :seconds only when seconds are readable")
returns 8:08
